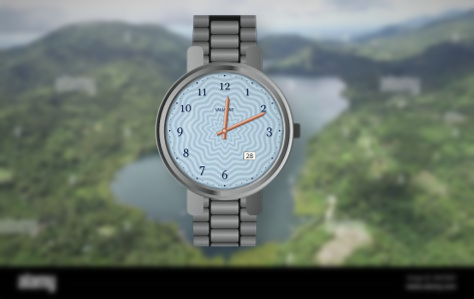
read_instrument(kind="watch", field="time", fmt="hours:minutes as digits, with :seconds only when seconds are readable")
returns 12:11
